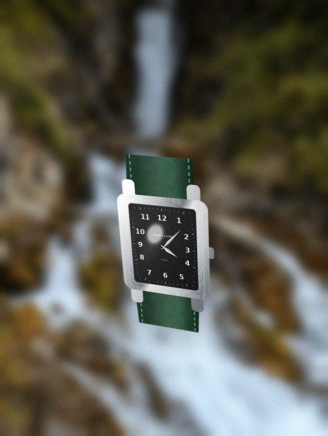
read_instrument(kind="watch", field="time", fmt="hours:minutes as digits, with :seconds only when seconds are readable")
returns 4:07
